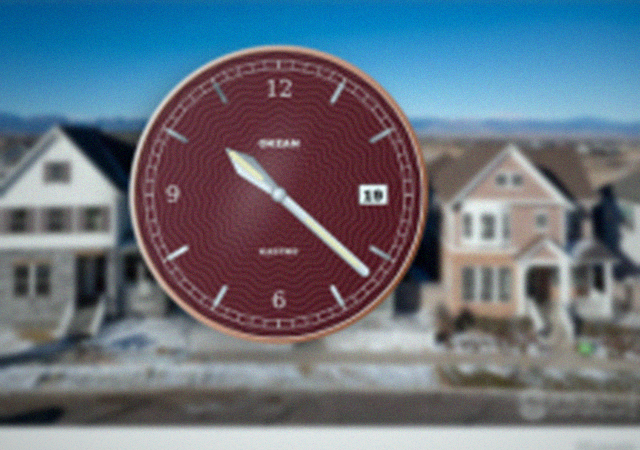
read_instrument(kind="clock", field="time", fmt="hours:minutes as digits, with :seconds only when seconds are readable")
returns 10:22
